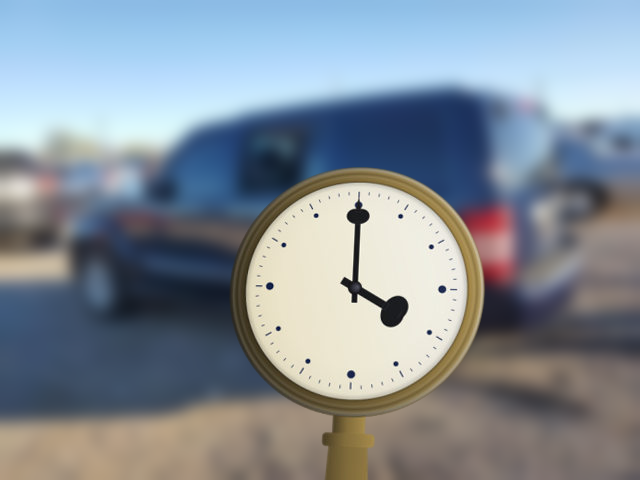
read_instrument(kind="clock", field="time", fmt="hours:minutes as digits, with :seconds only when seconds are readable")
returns 4:00
